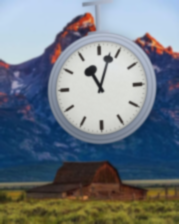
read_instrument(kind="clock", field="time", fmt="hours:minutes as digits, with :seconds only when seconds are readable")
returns 11:03
